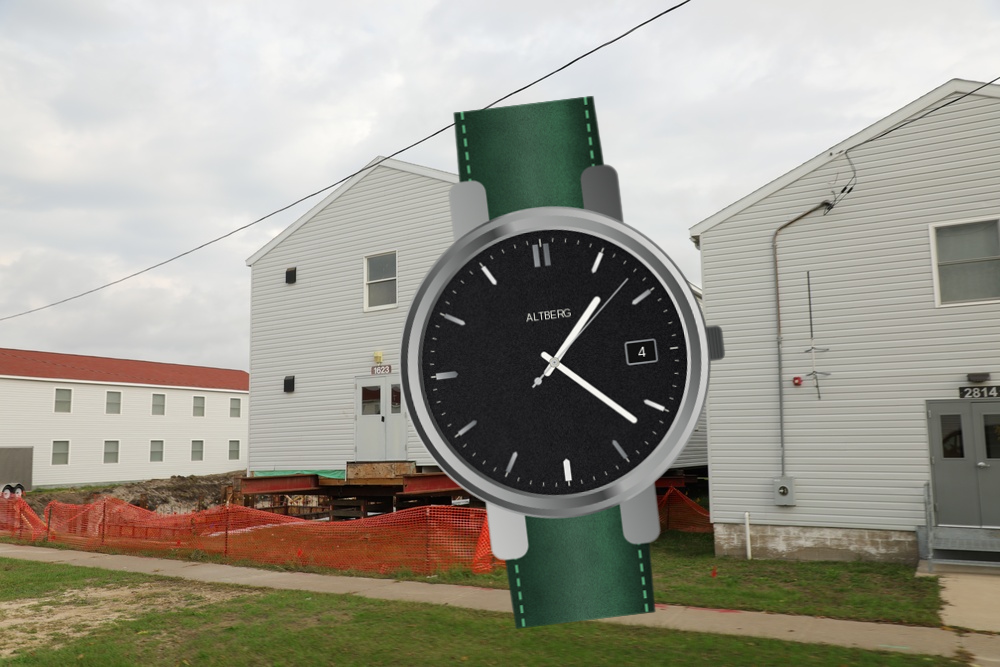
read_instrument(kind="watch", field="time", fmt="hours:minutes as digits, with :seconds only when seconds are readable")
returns 1:22:08
